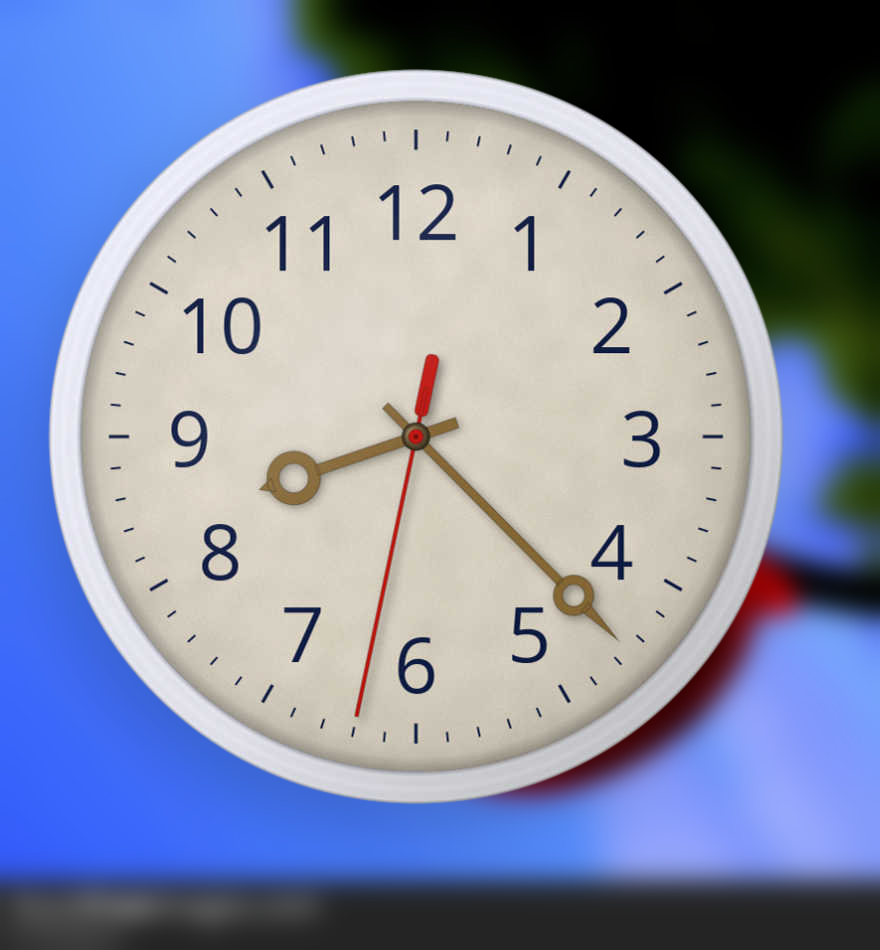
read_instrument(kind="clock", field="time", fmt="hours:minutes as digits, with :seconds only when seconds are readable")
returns 8:22:32
